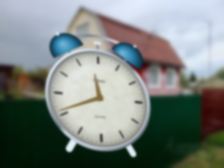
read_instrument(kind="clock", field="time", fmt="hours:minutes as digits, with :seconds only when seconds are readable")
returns 11:41
